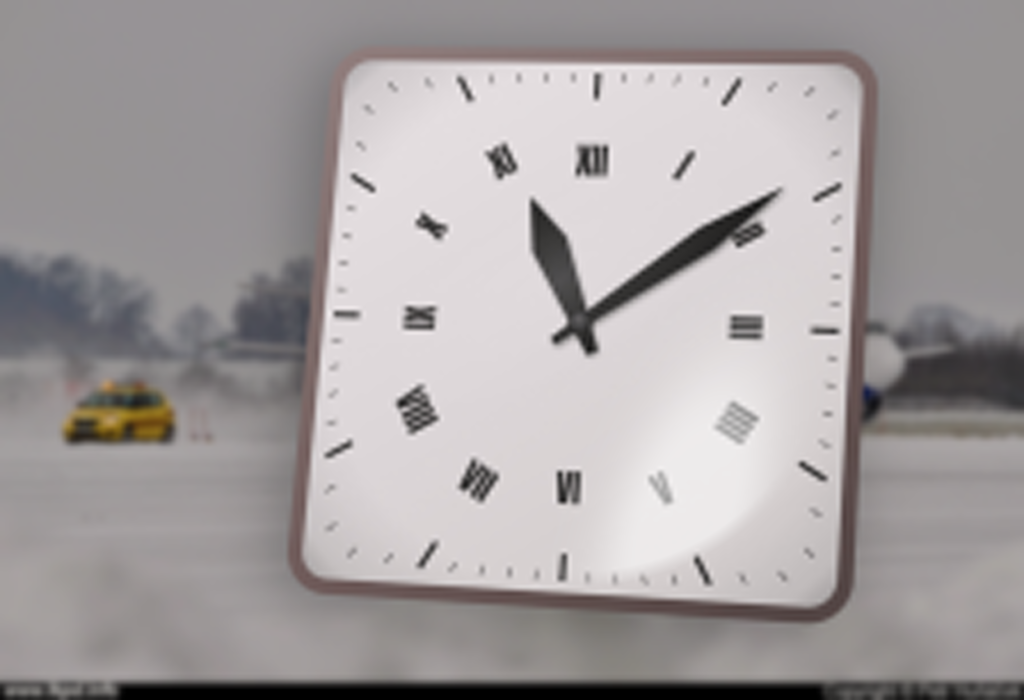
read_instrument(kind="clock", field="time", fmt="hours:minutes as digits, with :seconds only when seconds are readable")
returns 11:09
